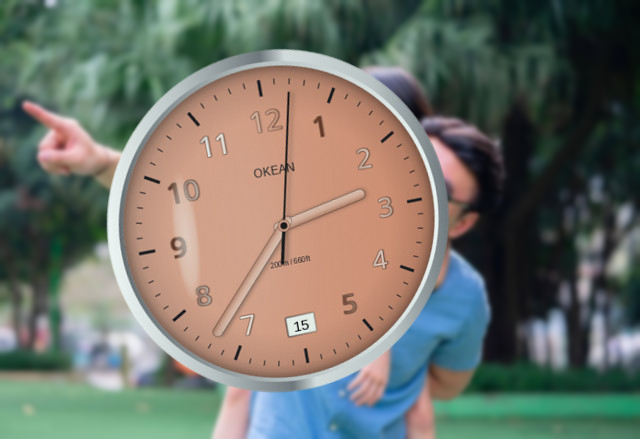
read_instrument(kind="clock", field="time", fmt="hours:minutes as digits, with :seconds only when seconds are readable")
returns 2:37:02
